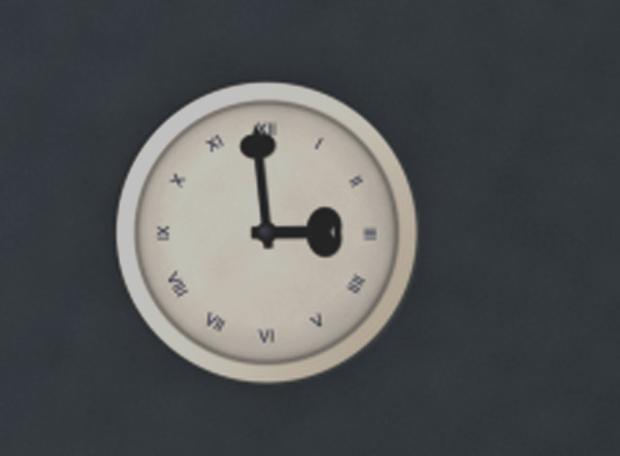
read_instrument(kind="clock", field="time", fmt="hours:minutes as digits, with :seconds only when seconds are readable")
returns 2:59
